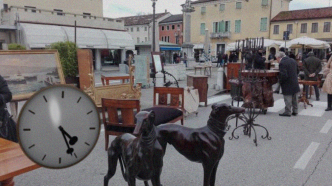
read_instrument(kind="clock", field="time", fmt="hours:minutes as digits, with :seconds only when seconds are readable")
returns 4:26
